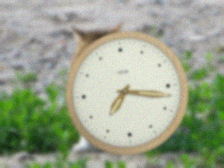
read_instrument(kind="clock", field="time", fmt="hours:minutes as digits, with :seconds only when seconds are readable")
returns 7:17
